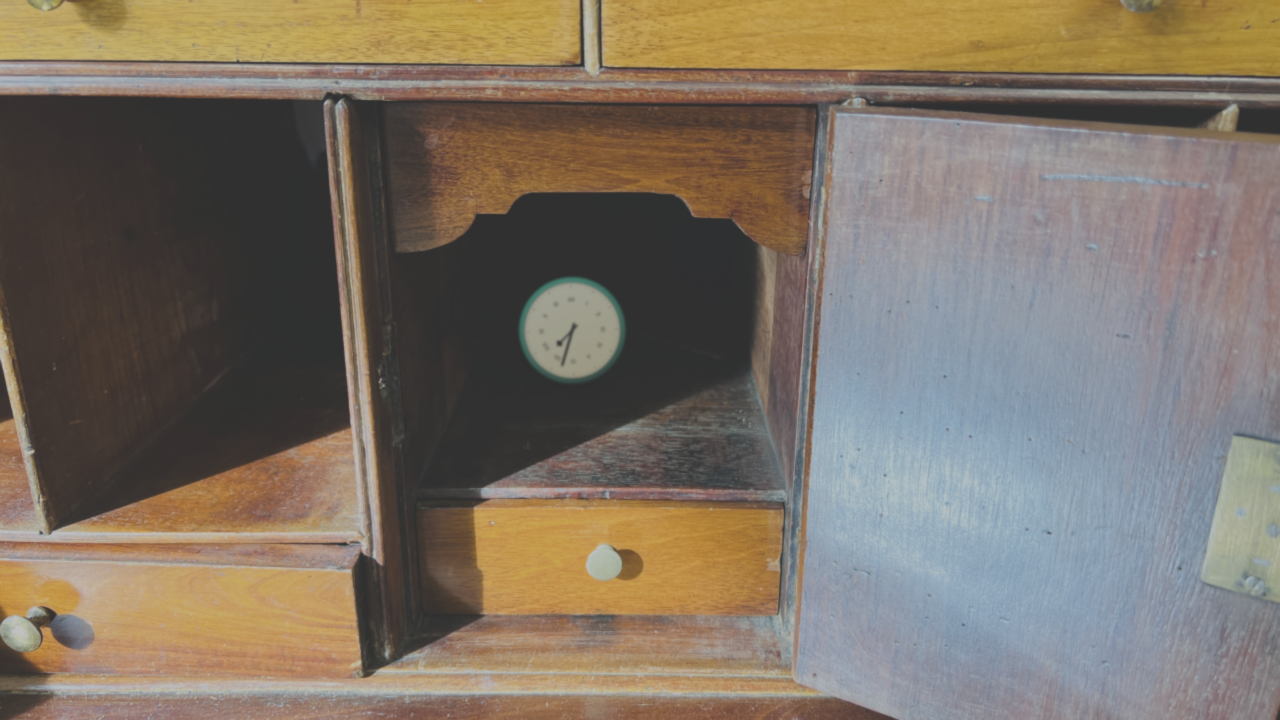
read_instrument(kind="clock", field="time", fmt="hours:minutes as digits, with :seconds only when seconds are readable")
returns 7:33
